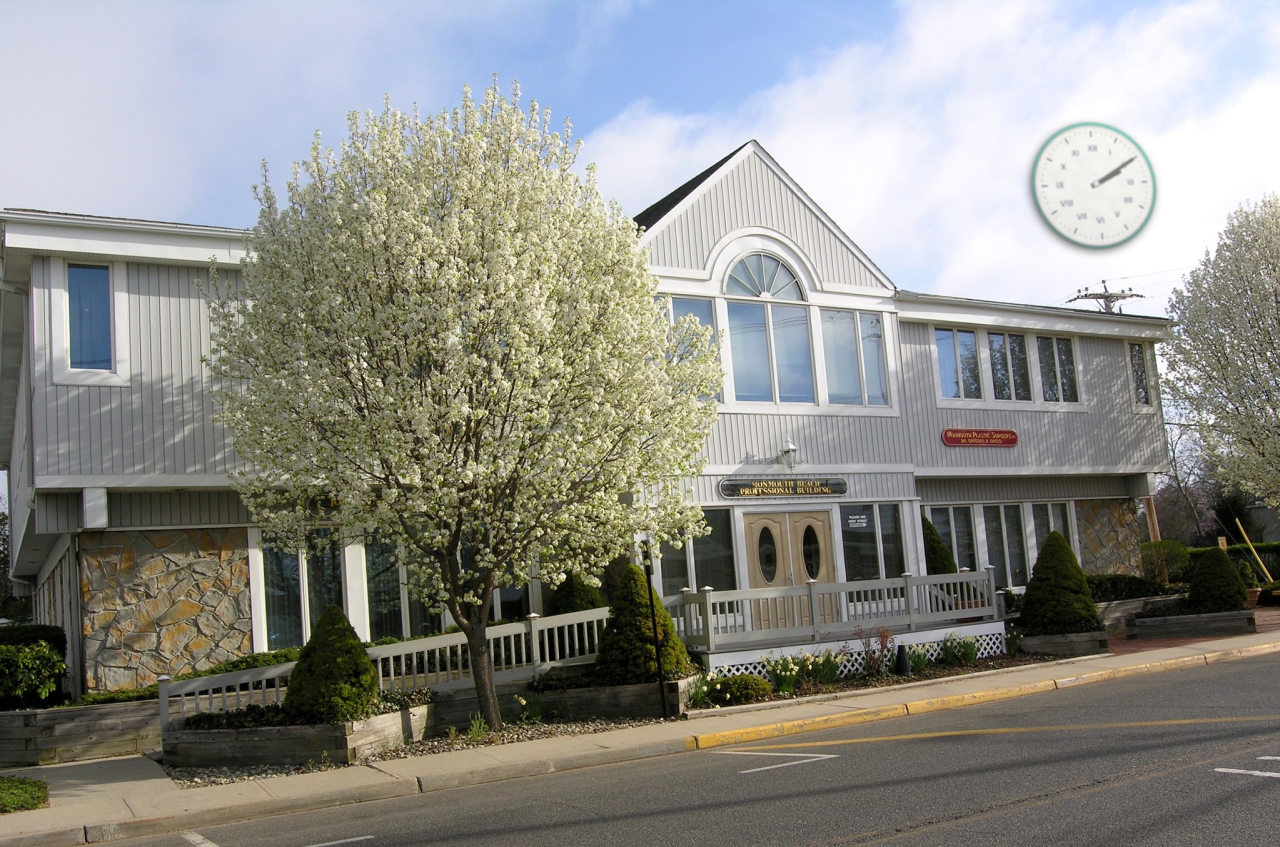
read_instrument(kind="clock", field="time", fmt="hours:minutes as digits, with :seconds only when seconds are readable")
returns 2:10
